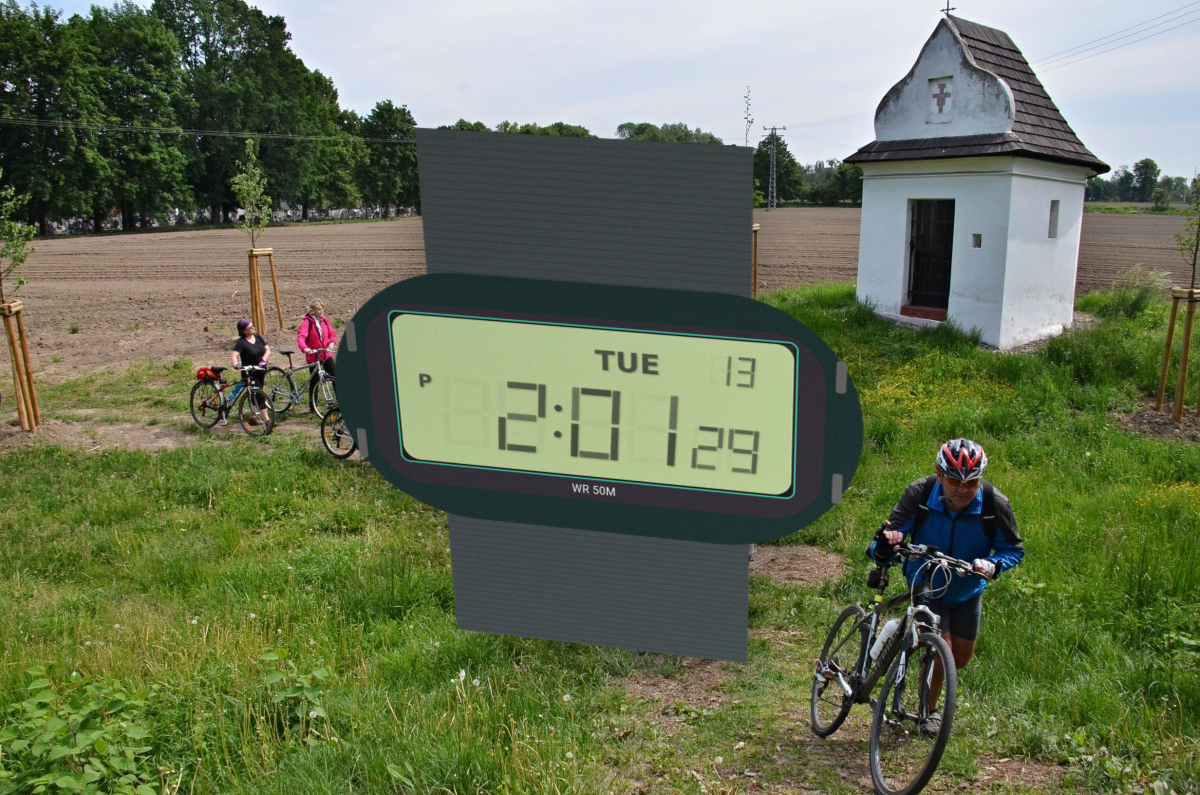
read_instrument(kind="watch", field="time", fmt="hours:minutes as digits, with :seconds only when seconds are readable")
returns 2:01:29
